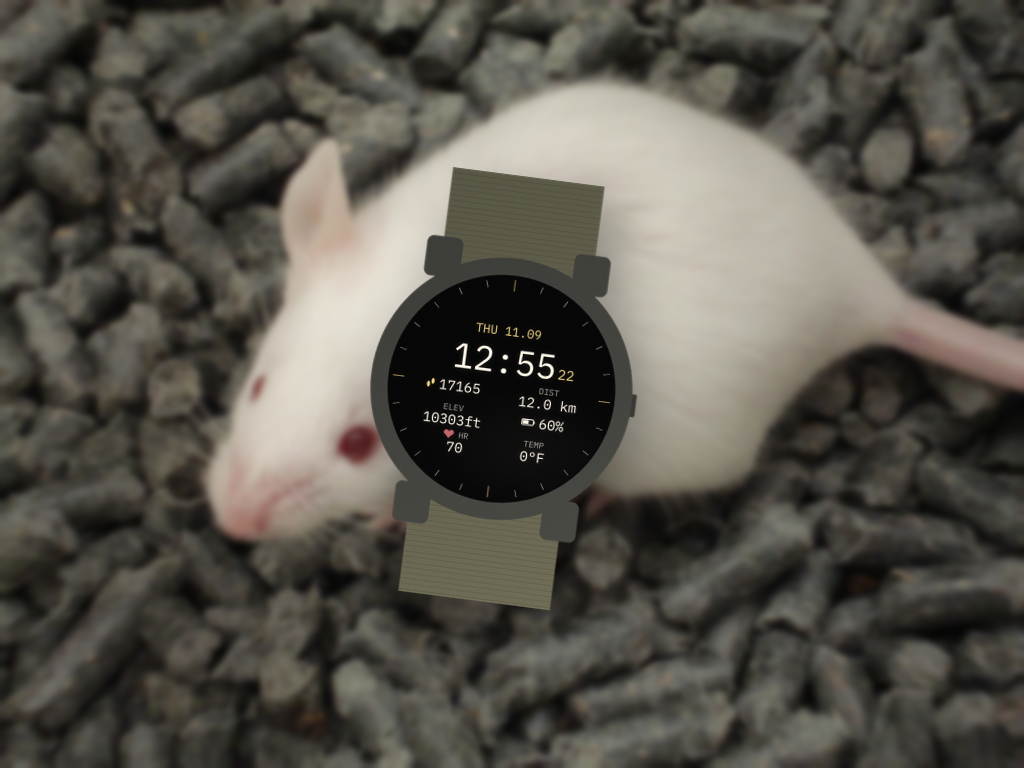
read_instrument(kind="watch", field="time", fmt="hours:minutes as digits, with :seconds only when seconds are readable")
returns 12:55:22
